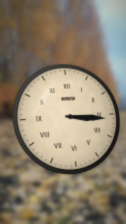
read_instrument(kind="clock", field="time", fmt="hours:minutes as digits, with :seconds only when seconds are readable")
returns 3:16
